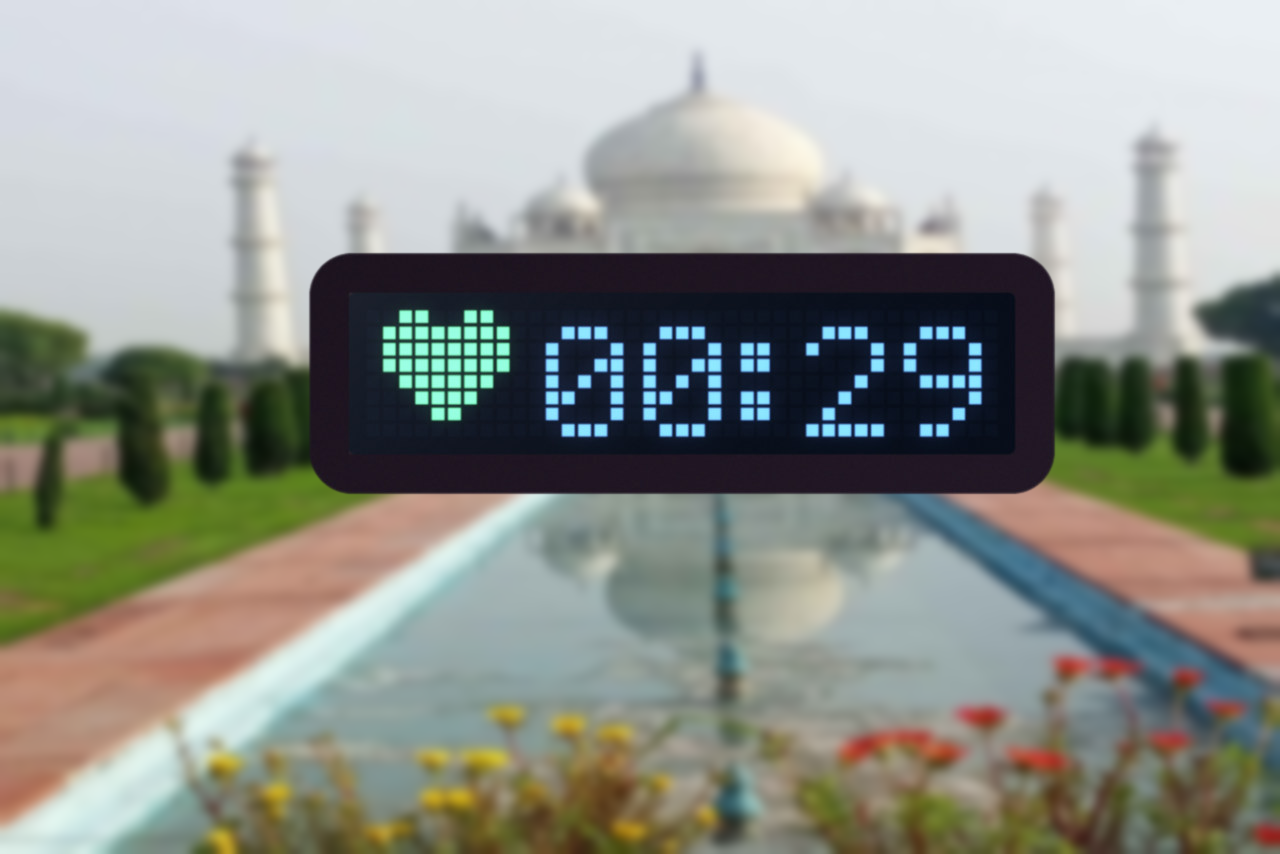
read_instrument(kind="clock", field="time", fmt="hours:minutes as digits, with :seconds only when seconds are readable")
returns 0:29
